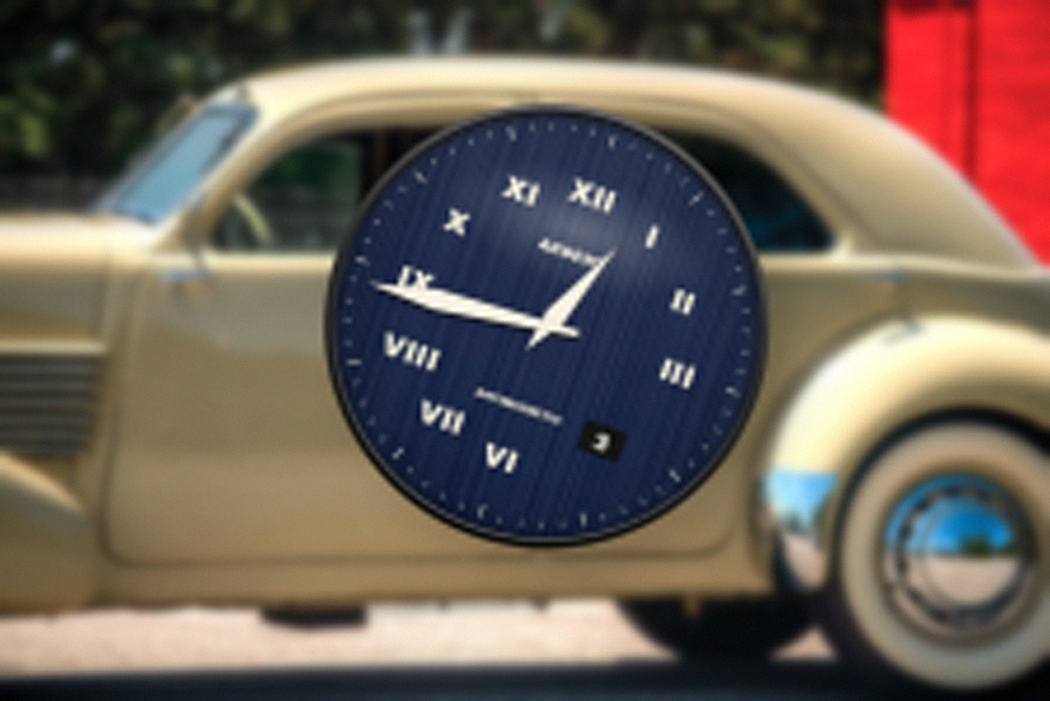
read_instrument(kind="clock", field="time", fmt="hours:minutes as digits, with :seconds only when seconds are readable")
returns 12:44
